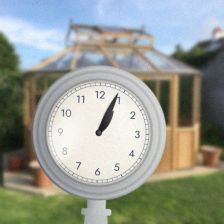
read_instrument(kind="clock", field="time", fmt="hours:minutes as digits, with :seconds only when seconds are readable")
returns 1:04
